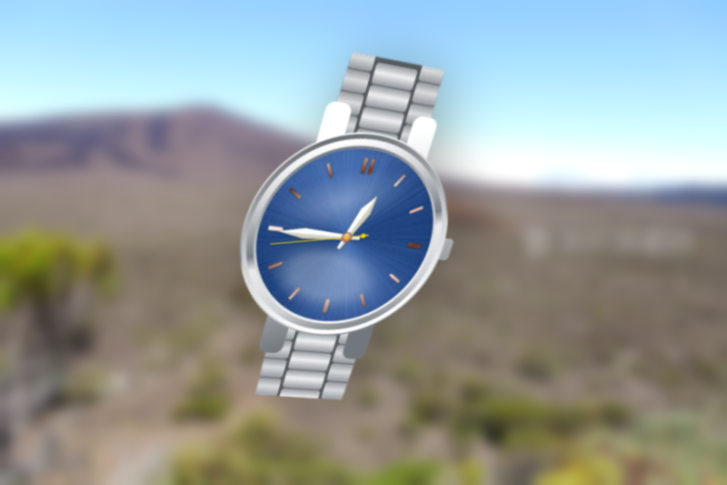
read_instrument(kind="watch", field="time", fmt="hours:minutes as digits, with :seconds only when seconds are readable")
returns 12:44:43
